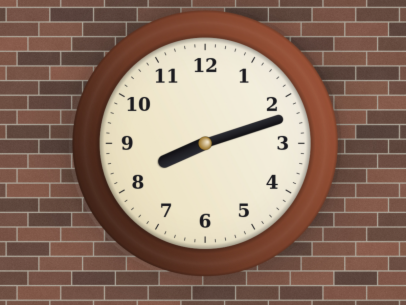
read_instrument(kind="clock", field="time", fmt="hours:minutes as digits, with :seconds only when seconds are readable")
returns 8:12
